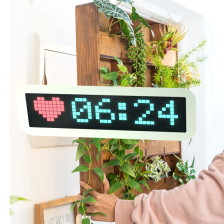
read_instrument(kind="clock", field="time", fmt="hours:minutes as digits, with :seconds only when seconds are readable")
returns 6:24
